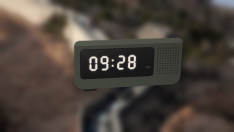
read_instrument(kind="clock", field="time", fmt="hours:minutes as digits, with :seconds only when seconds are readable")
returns 9:28
